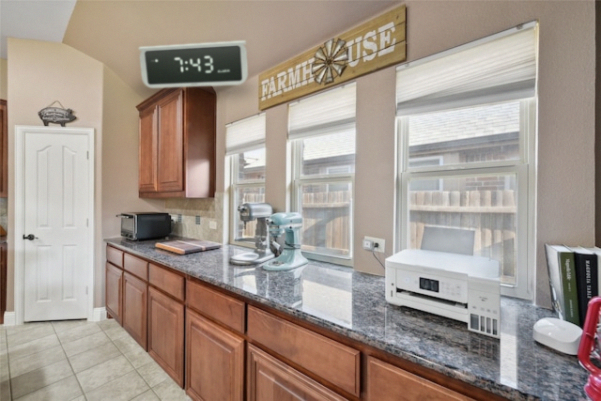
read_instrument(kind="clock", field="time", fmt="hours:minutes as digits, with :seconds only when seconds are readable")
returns 7:43
